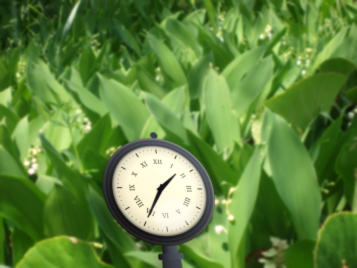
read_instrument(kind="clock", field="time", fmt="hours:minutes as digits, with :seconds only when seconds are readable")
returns 1:35
